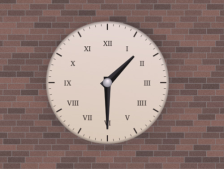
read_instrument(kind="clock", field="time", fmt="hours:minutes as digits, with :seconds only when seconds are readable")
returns 1:30
